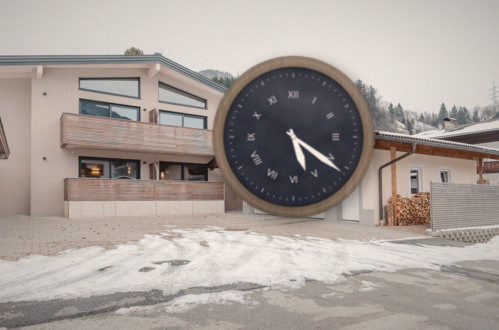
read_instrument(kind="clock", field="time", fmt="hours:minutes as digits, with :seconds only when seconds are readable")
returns 5:21
